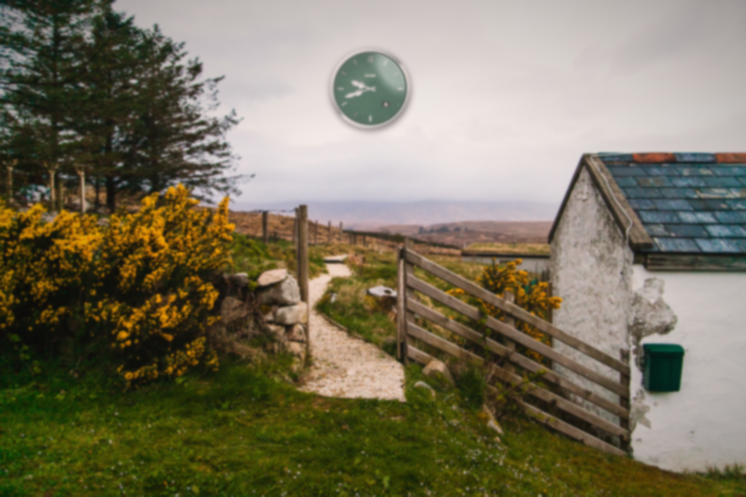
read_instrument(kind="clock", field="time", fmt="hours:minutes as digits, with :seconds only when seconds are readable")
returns 9:42
